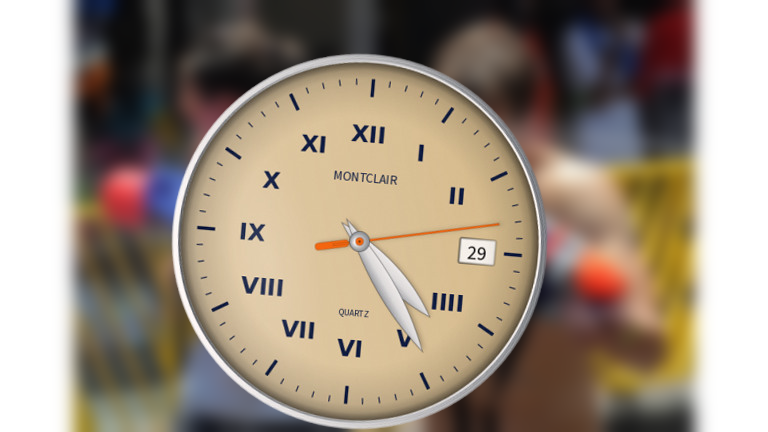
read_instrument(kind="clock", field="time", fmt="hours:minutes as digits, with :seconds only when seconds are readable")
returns 4:24:13
